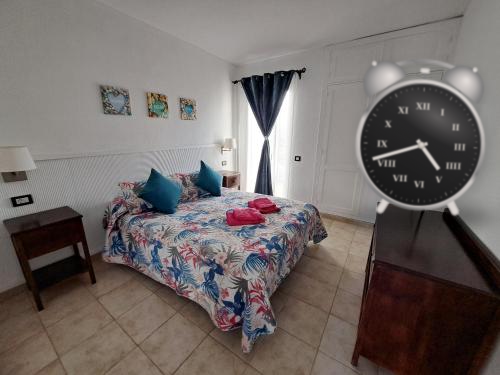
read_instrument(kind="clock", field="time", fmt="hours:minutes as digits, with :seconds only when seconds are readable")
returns 4:42
